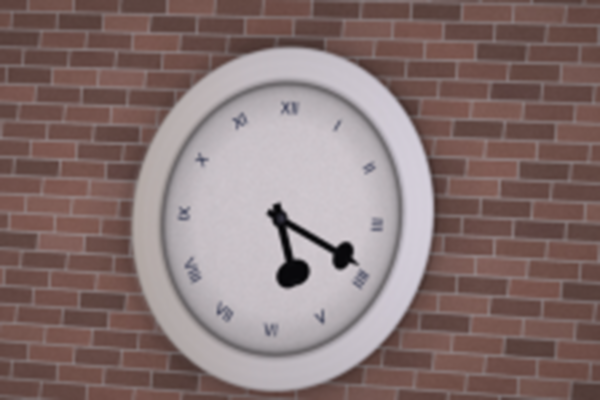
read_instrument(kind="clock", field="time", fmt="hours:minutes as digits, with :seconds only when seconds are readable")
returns 5:19
